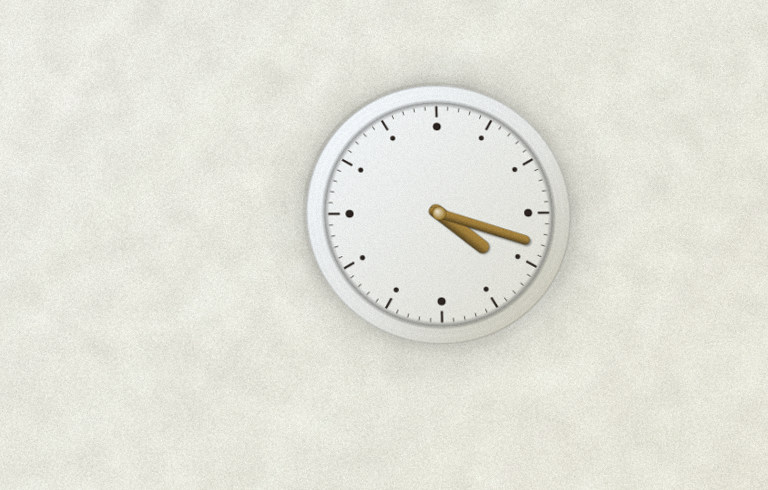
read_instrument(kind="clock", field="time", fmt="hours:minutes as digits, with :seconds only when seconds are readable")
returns 4:18
